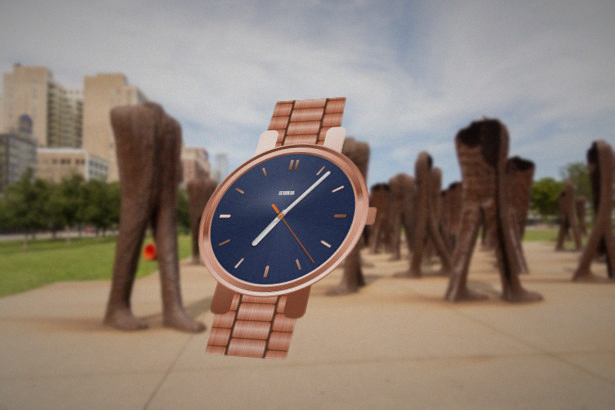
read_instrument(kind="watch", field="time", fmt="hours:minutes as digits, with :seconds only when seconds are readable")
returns 7:06:23
